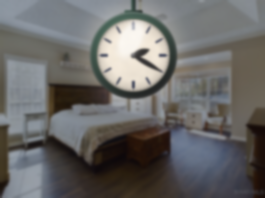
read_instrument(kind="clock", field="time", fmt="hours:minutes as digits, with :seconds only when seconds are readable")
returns 2:20
